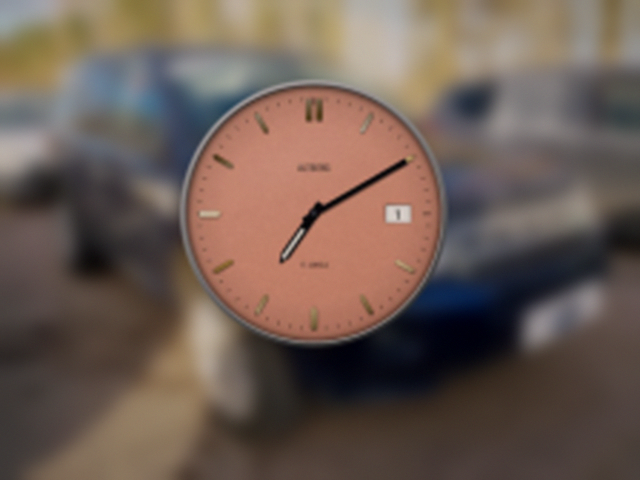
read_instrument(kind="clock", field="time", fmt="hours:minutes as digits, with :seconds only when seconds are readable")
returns 7:10
